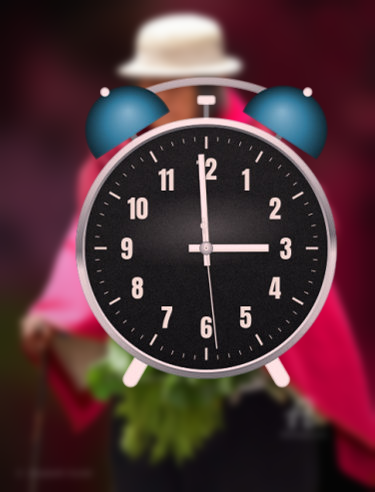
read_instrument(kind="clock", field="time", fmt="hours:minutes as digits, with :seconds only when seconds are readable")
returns 2:59:29
